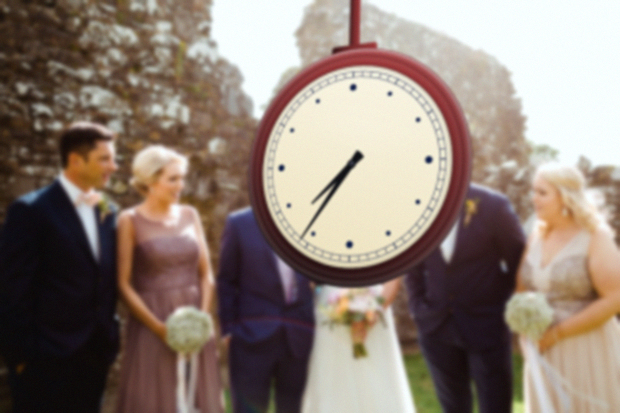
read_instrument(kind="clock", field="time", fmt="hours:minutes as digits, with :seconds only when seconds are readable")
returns 7:36
